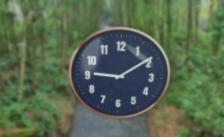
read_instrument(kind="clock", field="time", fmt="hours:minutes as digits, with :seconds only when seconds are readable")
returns 9:09
